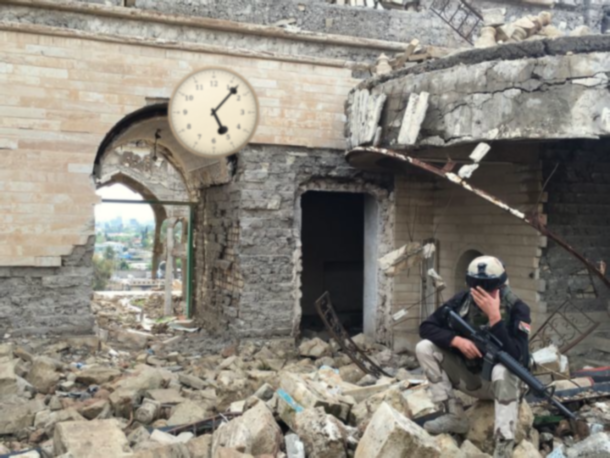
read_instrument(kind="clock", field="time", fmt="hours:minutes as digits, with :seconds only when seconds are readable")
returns 5:07
